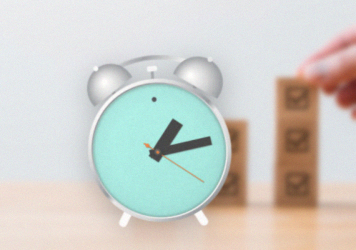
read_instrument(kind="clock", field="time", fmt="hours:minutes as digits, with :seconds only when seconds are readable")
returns 1:13:21
